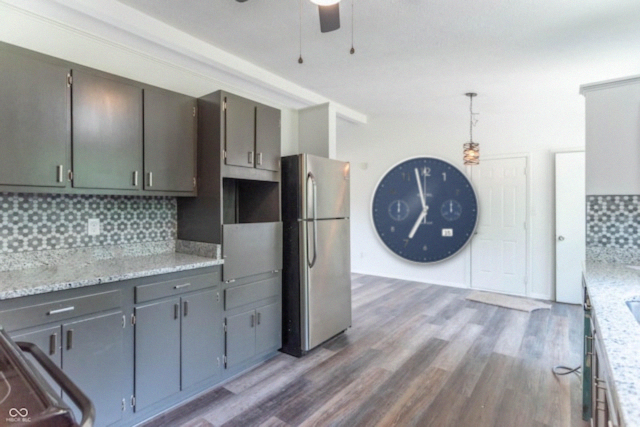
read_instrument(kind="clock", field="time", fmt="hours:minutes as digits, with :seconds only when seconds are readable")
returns 6:58
